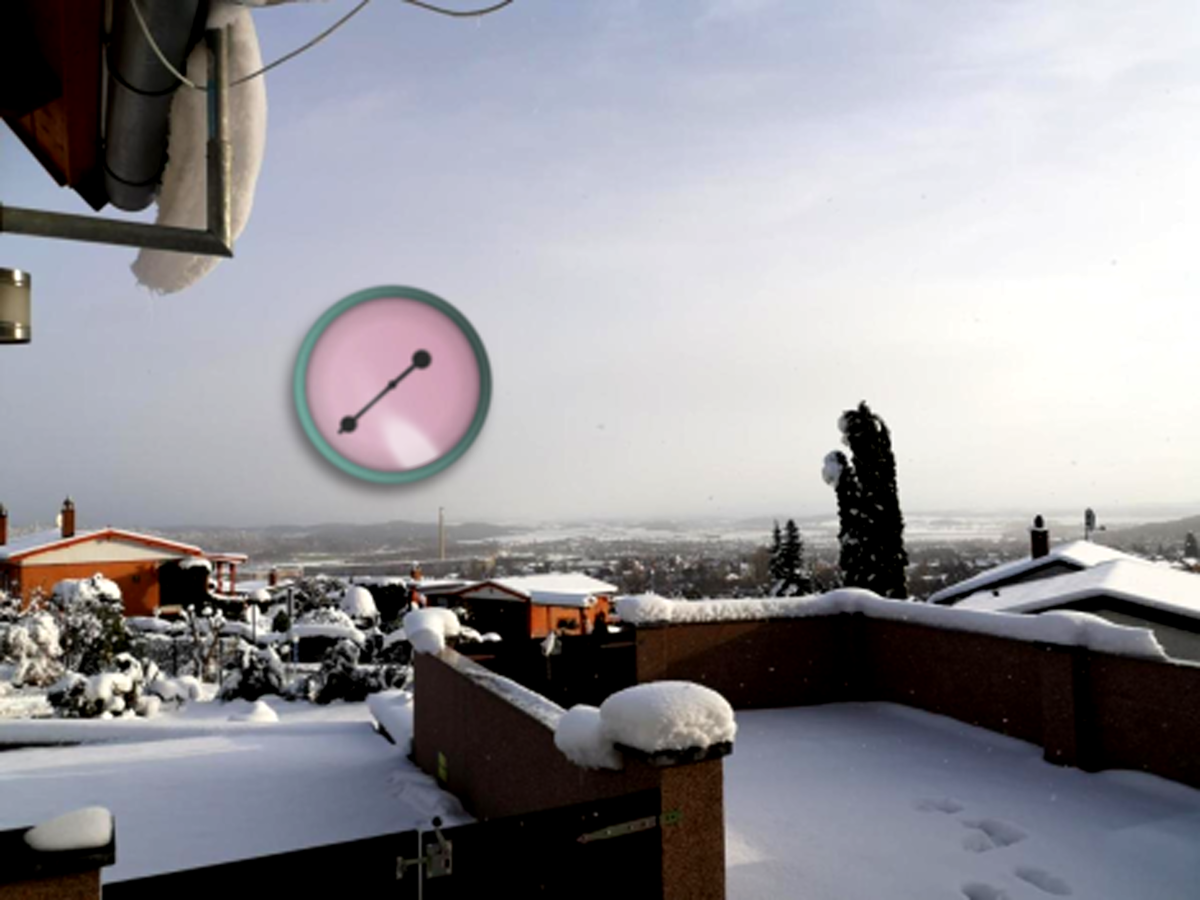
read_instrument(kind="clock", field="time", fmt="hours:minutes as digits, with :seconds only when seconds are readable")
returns 1:38
